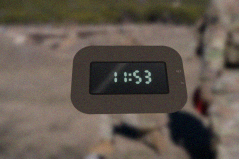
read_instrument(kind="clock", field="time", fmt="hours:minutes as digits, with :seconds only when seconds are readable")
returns 11:53
